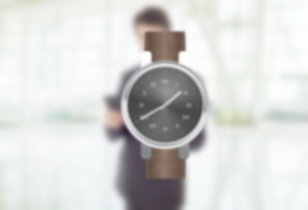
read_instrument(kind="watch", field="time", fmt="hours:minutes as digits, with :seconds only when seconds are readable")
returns 1:40
